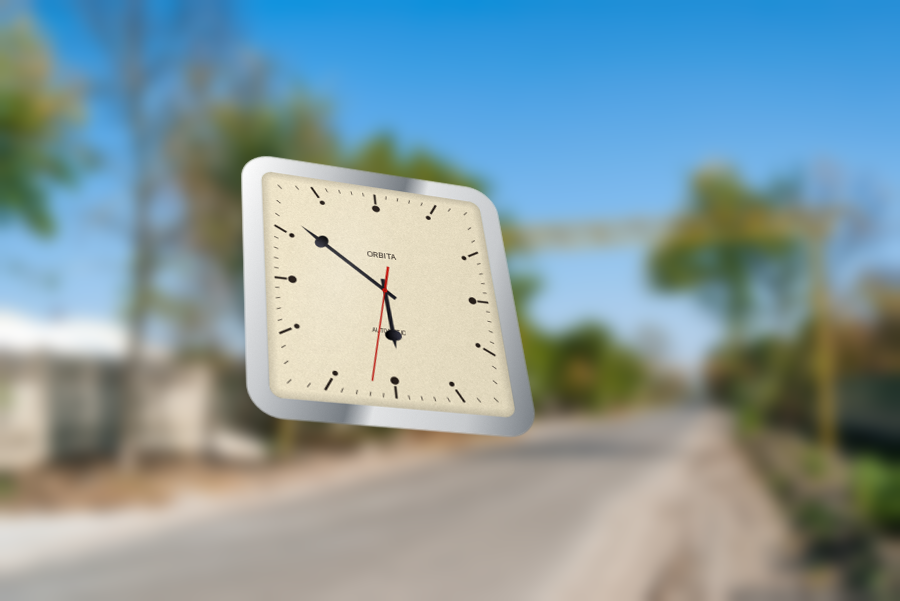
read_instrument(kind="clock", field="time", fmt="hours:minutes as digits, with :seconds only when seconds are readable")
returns 5:51:32
